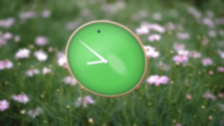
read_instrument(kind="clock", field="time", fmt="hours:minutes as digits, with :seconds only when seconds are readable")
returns 8:53
